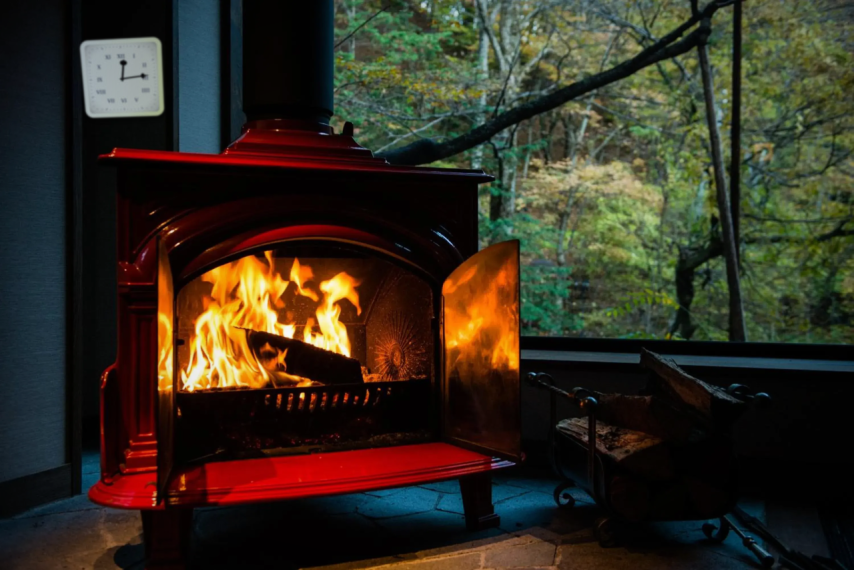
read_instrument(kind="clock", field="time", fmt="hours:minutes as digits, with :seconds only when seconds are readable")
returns 12:14
